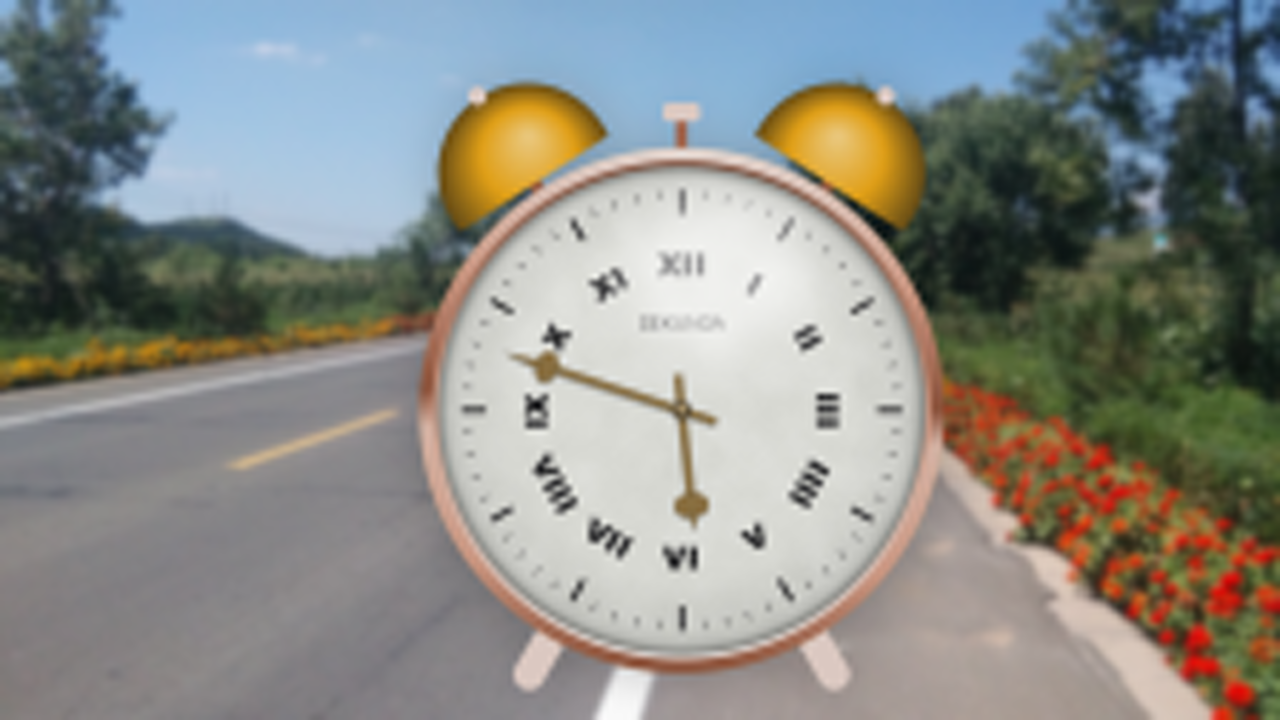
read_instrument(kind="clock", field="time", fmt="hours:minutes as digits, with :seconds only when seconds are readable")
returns 5:48
